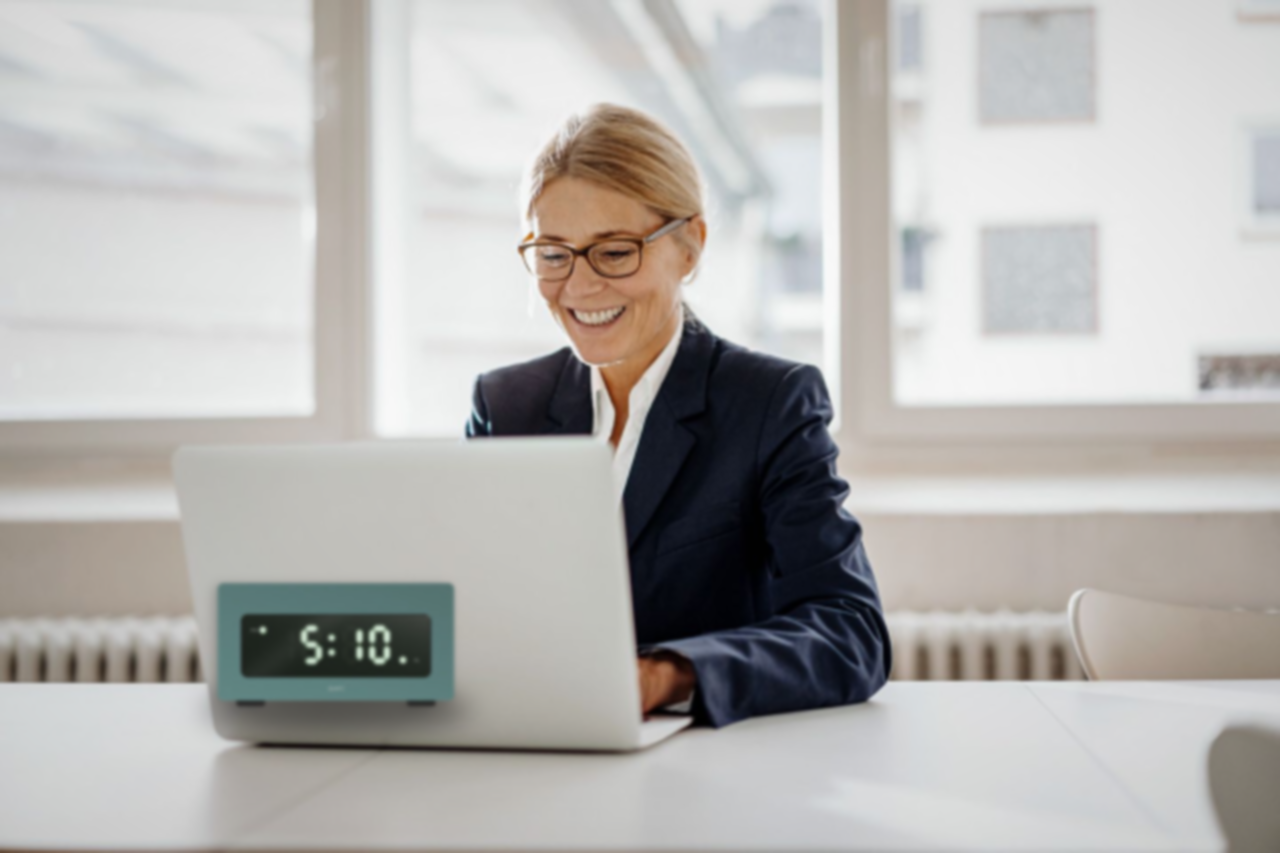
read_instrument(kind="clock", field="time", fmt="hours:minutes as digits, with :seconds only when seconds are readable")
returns 5:10
